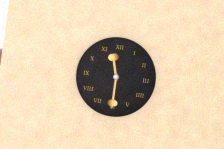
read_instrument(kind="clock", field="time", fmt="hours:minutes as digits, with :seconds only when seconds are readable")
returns 11:30
